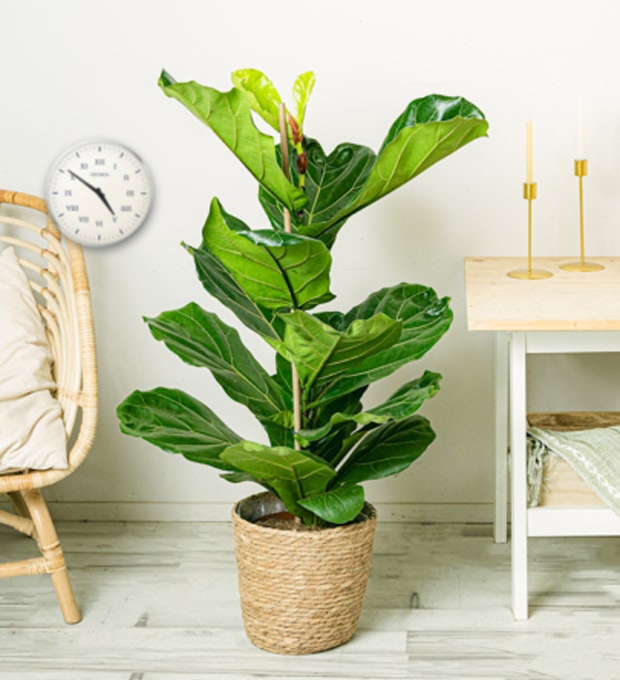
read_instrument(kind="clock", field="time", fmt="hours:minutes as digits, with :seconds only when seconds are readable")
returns 4:51
